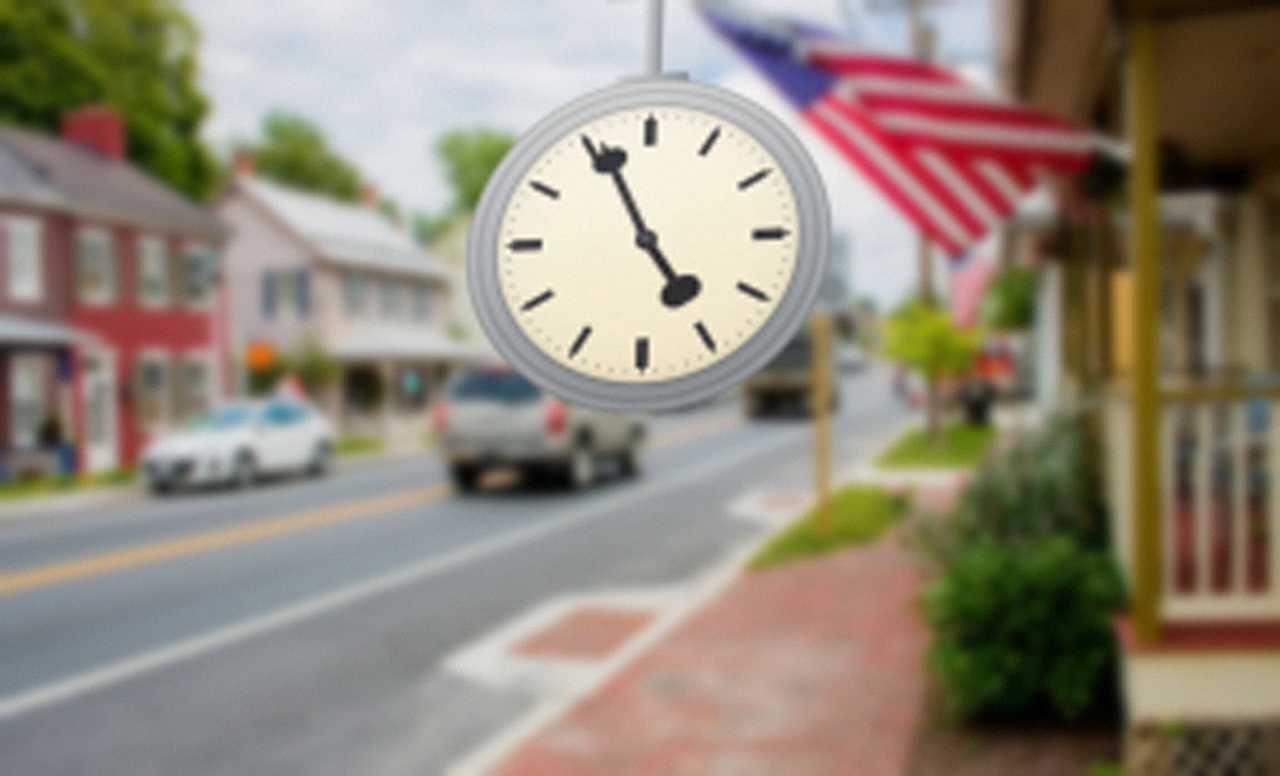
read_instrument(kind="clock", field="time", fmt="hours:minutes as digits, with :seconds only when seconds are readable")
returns 4:56
